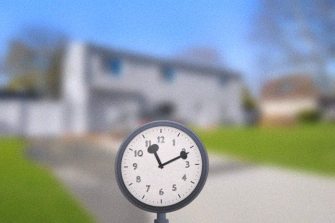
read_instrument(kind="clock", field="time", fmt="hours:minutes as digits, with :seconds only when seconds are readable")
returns 11:11
